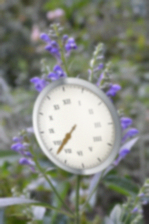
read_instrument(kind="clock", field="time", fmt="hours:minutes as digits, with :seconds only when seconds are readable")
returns 7:38
